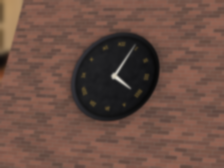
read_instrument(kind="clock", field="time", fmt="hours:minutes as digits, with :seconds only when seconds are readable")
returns 4:04
